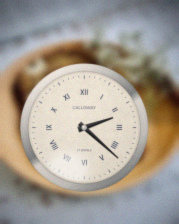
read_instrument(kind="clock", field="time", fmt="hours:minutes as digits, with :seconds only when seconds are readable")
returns 2:22
